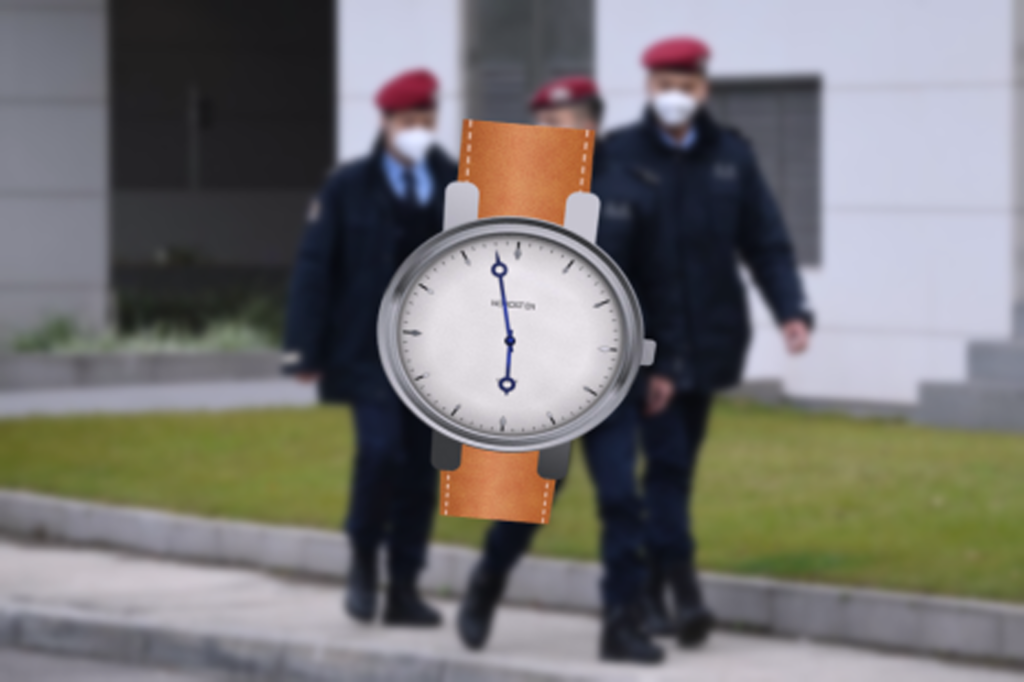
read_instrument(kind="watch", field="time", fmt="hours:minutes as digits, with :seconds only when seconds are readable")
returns 5:58
